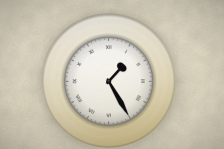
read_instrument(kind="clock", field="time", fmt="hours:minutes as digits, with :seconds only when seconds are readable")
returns 1:25
